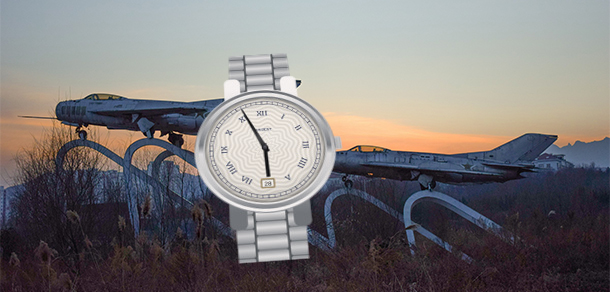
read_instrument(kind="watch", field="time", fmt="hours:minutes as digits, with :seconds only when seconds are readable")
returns 5:56
